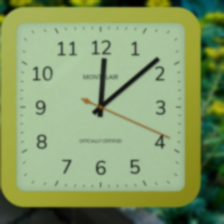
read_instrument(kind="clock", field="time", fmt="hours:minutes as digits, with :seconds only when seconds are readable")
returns 12:08:19
